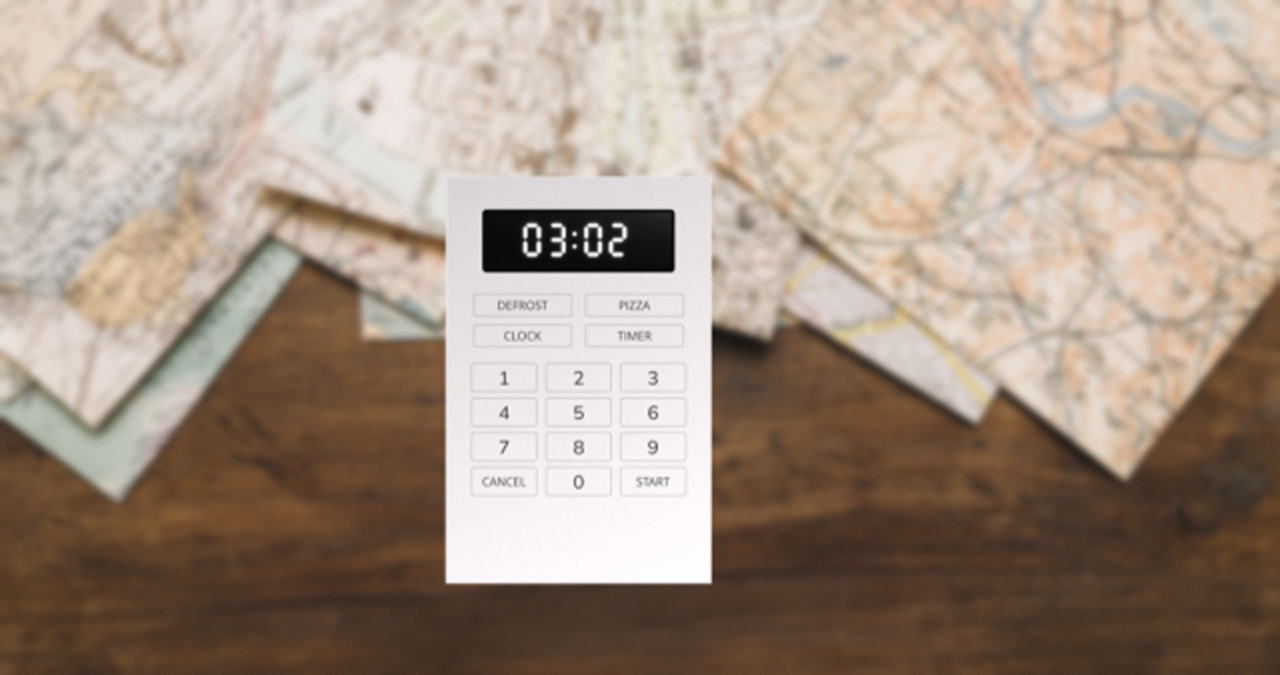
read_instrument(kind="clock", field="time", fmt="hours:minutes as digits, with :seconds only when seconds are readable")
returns 3:02
